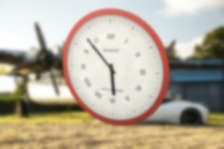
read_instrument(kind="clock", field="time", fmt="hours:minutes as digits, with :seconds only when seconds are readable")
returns 5:53
